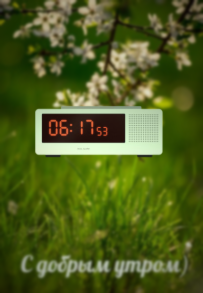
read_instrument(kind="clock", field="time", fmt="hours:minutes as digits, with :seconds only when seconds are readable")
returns 6:17:53
